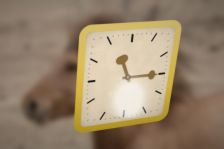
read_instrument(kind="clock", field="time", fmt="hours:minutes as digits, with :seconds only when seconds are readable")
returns 11:15
